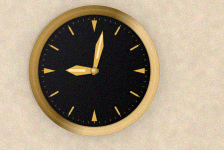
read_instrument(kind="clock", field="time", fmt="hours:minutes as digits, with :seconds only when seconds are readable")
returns 9:02
